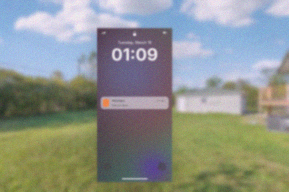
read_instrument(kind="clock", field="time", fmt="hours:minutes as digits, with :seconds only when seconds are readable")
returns 1:09
